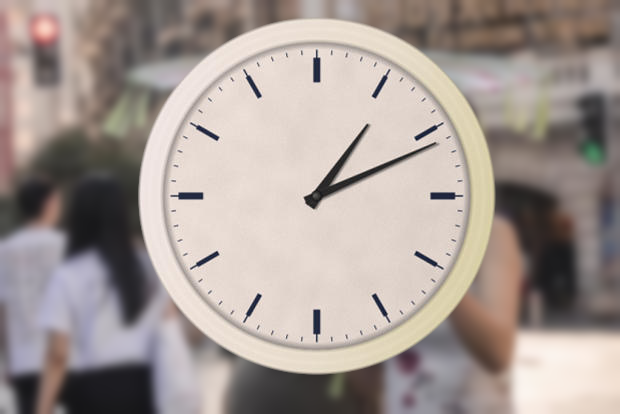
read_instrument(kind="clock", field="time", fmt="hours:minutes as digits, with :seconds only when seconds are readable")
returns 1:11
